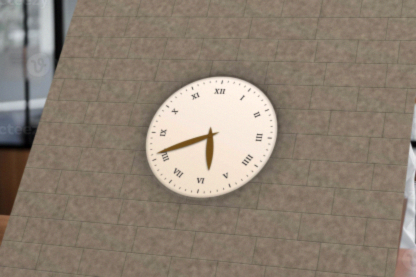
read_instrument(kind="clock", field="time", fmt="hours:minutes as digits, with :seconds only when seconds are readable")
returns 5:41
